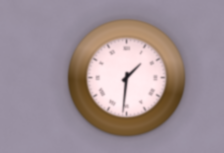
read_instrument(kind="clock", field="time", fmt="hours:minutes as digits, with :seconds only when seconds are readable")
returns 1:31
